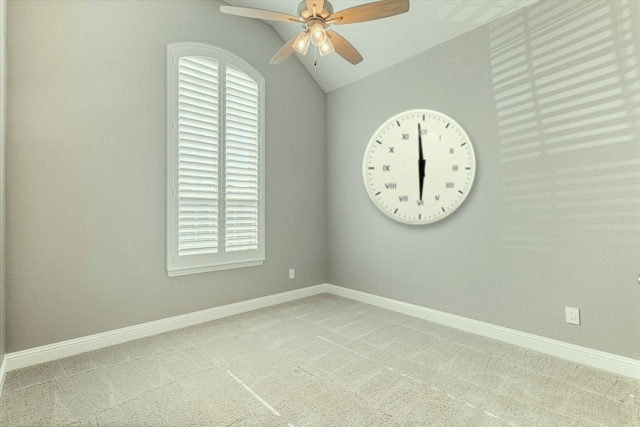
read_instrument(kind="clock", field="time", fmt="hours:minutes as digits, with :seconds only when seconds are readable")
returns 5:59
